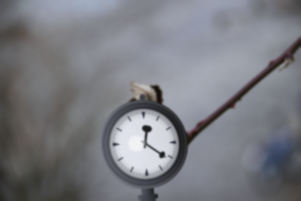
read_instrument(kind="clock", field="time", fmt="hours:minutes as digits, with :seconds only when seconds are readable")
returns 12:21
